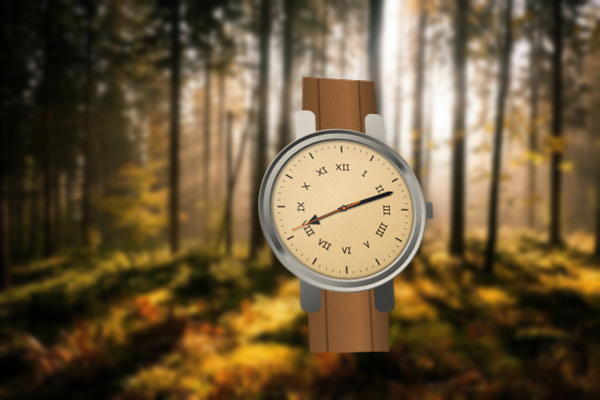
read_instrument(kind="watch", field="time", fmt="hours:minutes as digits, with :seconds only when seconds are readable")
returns 8:11:41
